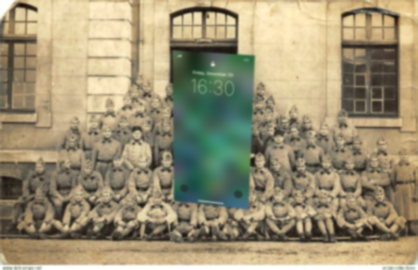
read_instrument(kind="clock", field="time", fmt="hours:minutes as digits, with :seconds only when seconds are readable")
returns 16:30
